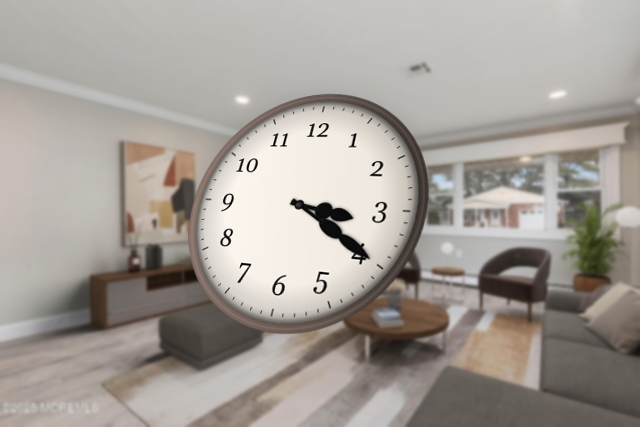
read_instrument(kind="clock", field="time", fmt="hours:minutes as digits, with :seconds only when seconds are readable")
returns 3:20
